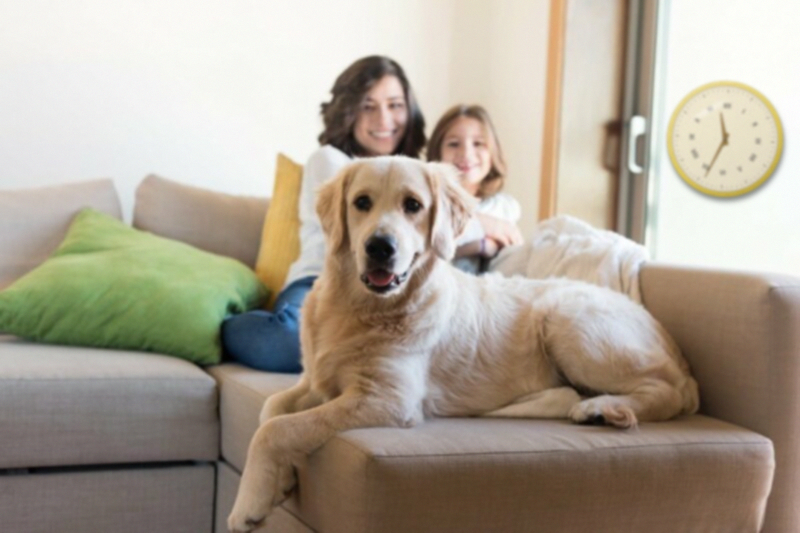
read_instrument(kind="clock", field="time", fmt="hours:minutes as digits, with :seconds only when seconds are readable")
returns 11:34
